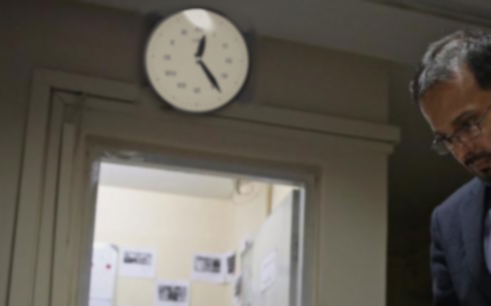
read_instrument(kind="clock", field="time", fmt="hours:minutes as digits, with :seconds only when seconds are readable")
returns 12:24
